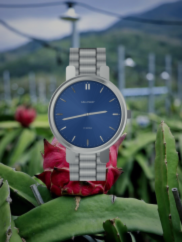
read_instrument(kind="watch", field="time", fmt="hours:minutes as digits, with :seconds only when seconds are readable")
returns 2:43
